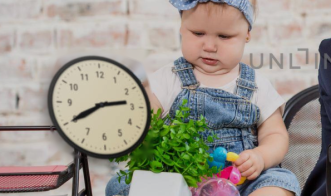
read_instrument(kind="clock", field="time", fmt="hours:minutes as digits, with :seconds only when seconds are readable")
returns 2:40
